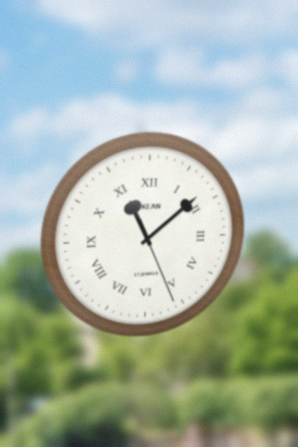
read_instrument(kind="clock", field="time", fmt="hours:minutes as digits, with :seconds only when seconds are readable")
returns 11:08:26
